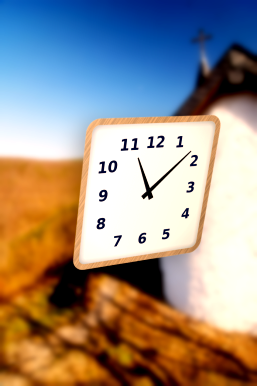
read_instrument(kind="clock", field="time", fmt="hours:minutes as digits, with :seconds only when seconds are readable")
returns 11:08
